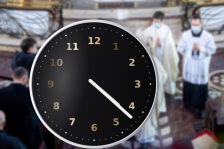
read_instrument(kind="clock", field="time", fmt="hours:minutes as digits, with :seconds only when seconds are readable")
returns 4:22
